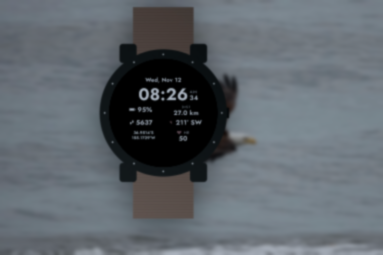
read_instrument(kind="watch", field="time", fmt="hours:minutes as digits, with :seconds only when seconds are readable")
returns 8:26
